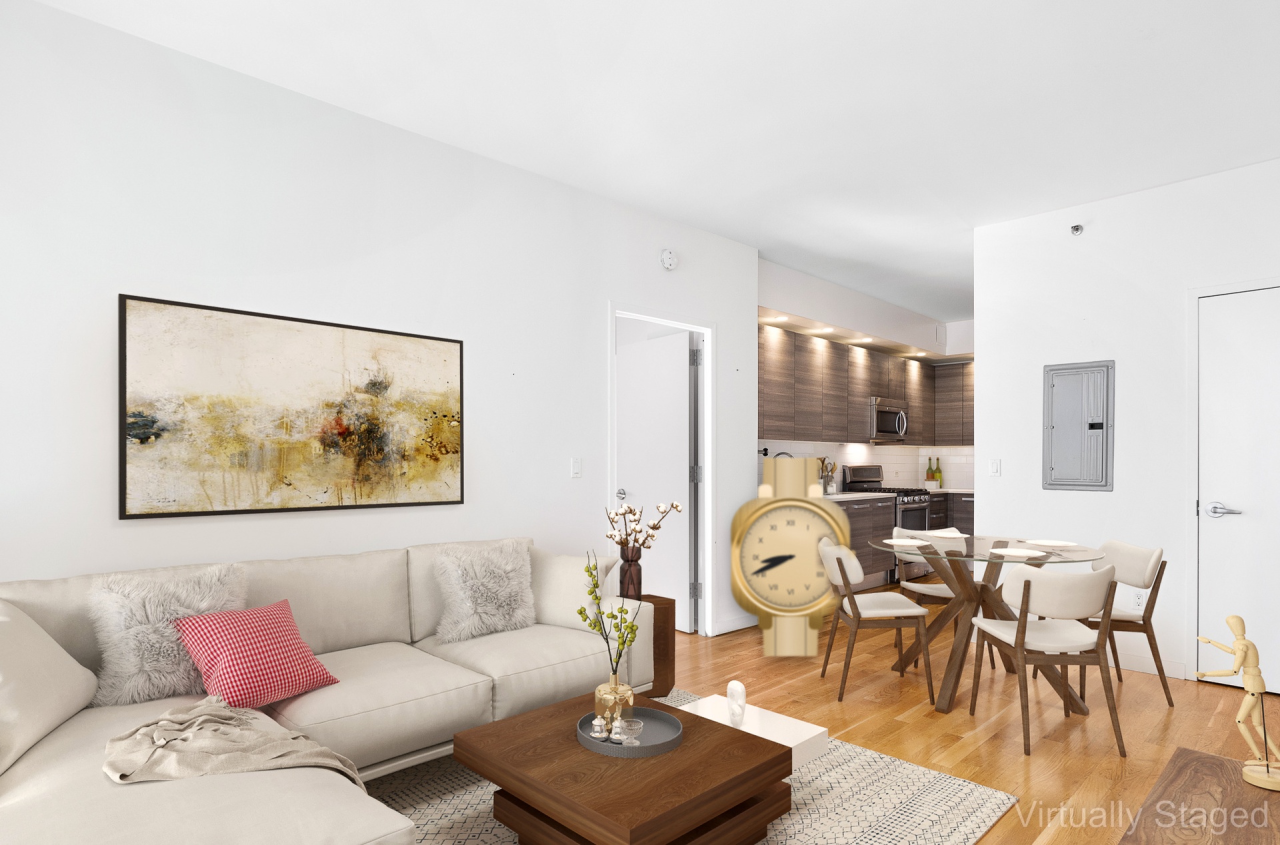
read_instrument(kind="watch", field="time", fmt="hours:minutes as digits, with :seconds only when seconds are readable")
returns 8:41
